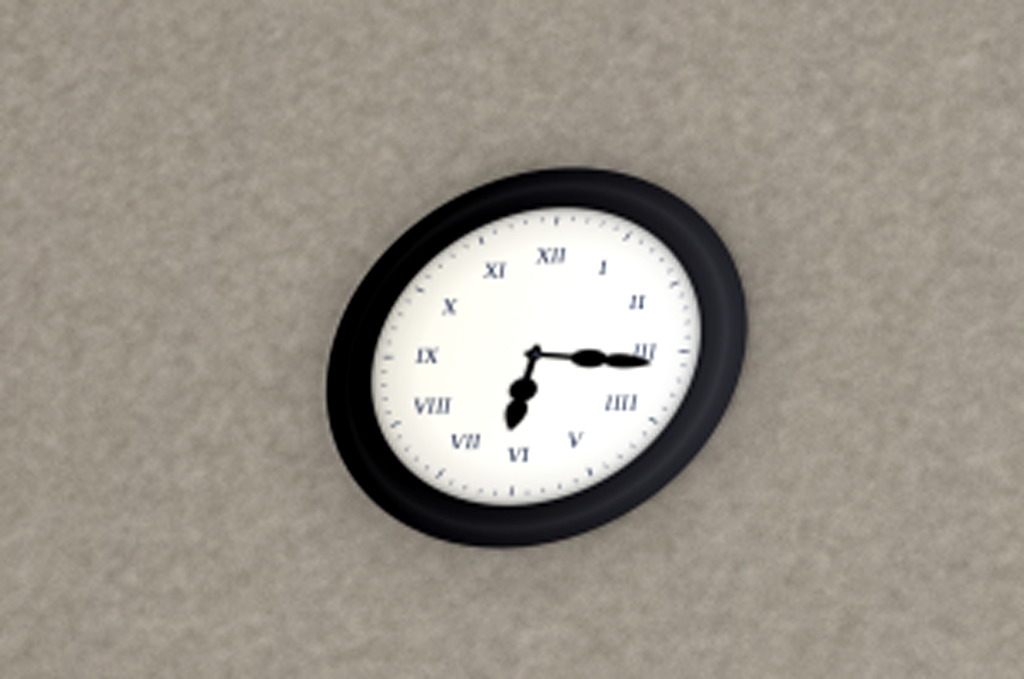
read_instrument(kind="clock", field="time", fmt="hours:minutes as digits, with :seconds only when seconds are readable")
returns 6:16
